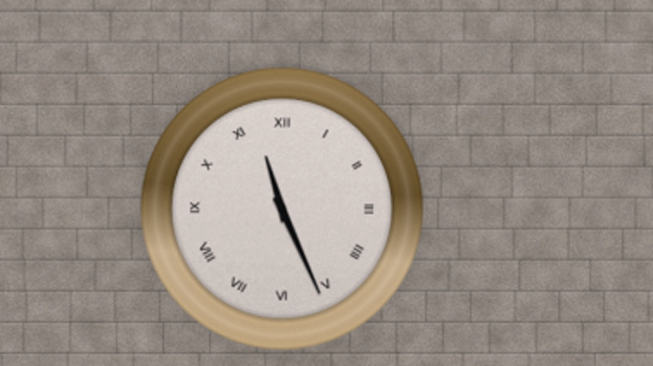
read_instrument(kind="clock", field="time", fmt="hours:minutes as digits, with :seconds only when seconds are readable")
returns 11:26
